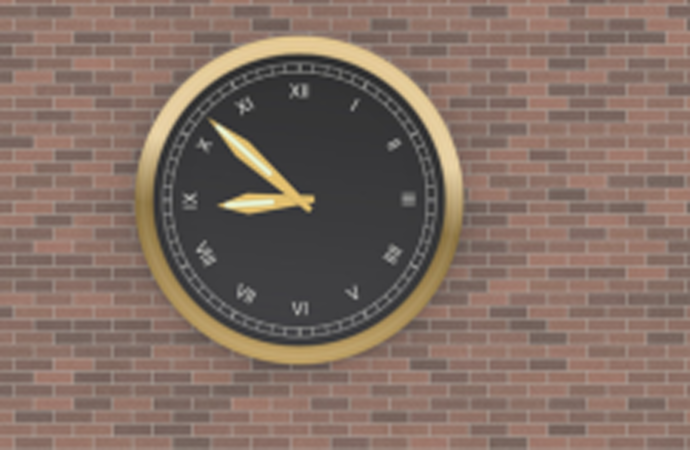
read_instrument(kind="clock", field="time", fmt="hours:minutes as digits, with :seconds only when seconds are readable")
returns 8:52
